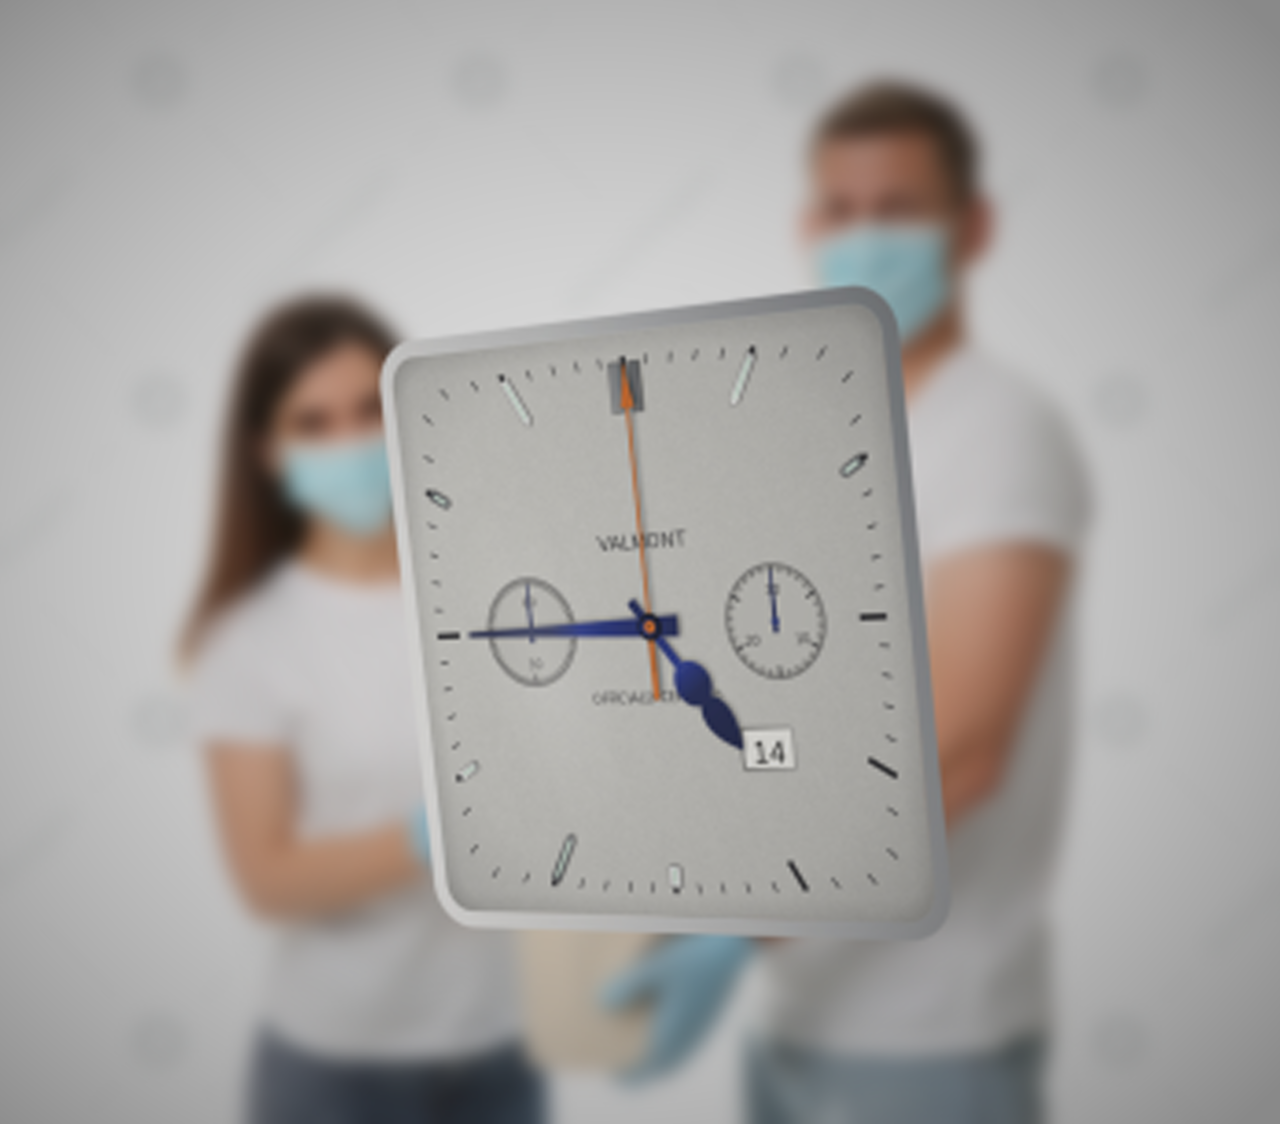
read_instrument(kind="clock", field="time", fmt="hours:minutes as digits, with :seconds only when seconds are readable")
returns 4:45
